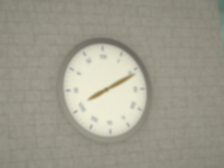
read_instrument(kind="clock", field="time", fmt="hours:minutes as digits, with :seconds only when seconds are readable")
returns 8:11
